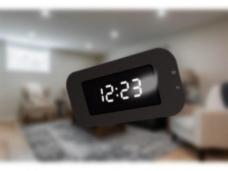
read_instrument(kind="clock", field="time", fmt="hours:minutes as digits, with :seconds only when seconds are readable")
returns 12:23
